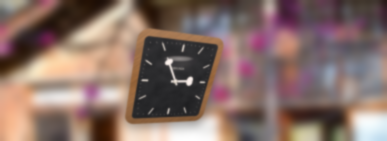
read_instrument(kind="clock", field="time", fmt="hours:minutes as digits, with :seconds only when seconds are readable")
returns 2:55
